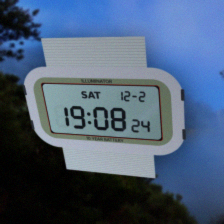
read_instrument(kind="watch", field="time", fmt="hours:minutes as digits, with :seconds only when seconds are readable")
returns 19:08:24
